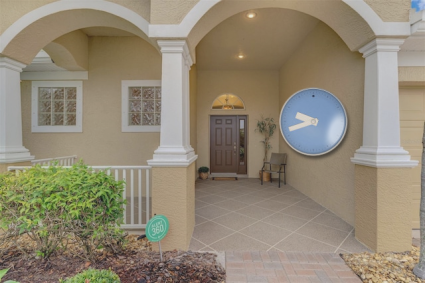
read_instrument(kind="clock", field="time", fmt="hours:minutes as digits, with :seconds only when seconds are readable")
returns 9:42
